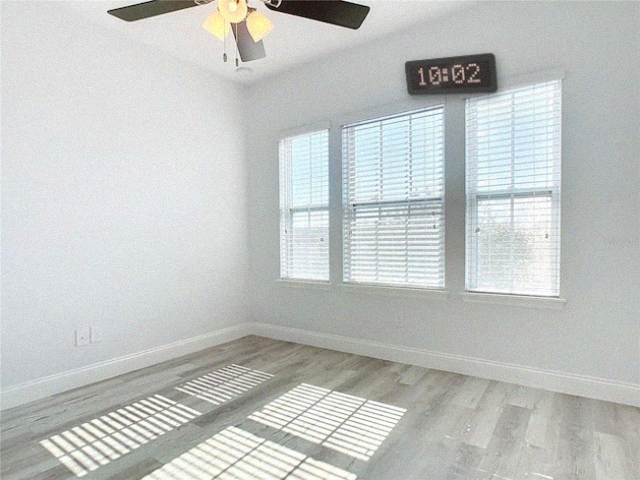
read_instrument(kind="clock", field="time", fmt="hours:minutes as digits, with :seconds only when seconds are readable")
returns 10:02
